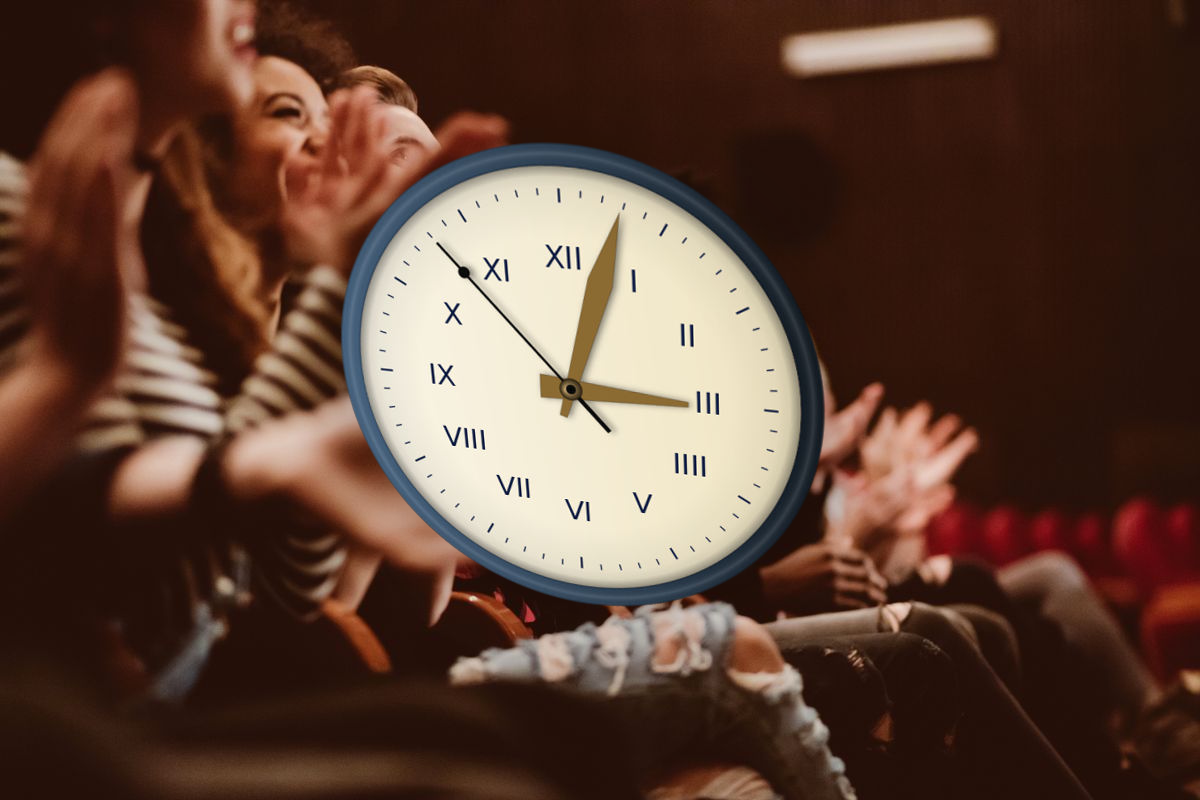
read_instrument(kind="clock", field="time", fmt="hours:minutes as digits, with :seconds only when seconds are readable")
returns 3:02:53
